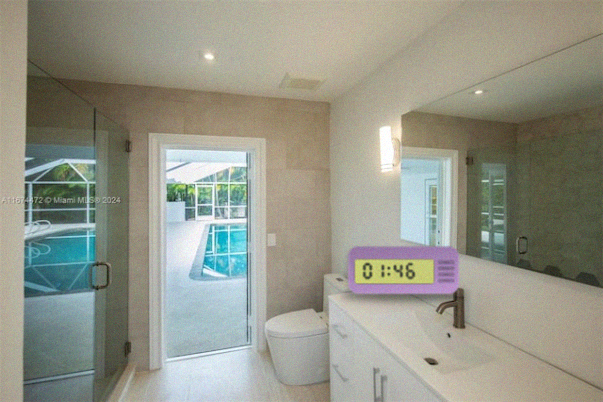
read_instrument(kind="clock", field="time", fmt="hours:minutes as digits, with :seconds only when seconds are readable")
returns 1:46
